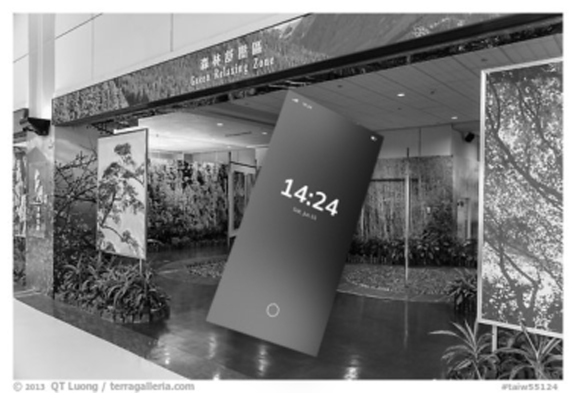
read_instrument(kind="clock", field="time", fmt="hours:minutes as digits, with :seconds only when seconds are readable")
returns 14:24
